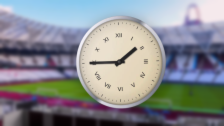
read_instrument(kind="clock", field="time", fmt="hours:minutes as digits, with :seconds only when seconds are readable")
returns 1:45
